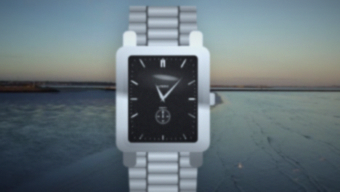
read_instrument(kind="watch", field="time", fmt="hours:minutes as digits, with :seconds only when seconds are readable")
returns 11:07
